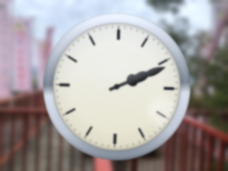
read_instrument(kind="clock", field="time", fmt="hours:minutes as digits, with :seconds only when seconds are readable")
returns 2:11
